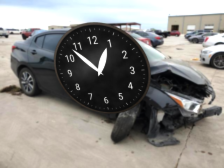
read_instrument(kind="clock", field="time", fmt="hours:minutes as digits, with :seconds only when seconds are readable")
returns 12:53
